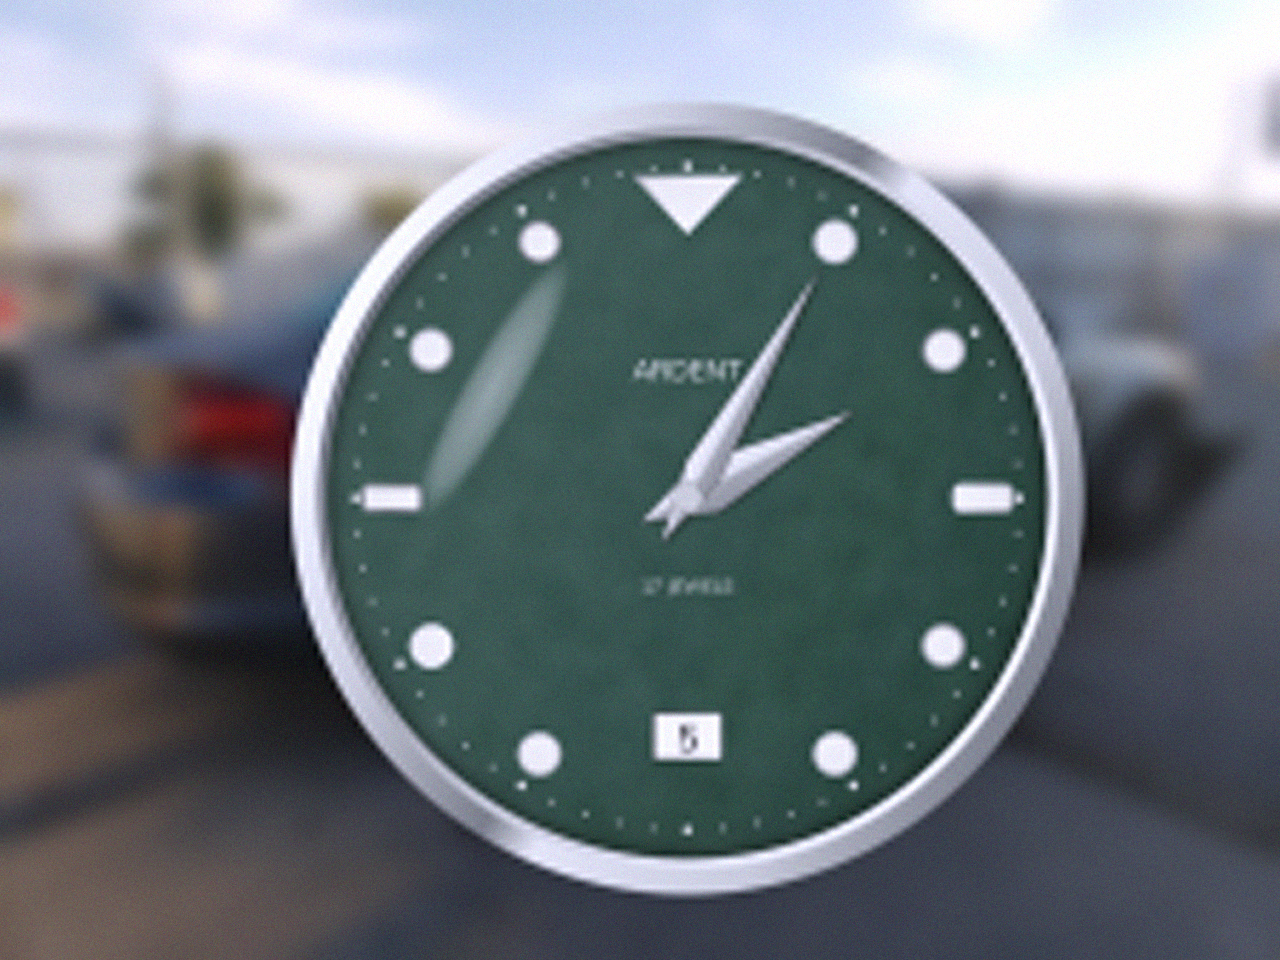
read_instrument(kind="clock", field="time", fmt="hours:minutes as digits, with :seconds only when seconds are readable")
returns 2:05
